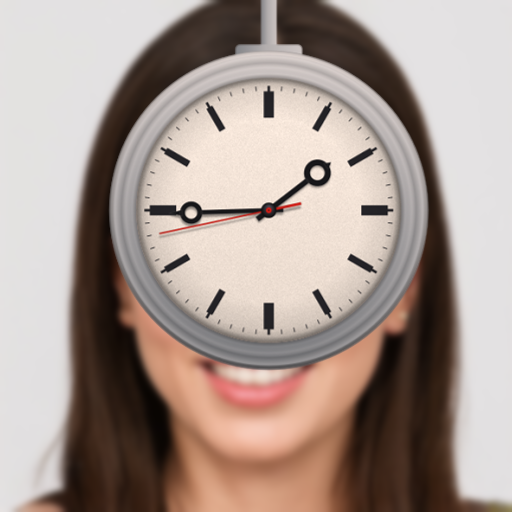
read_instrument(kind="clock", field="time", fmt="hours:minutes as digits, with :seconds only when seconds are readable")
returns 1:44:43
